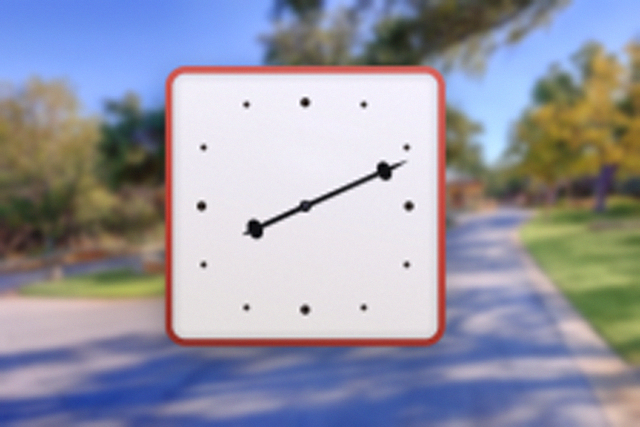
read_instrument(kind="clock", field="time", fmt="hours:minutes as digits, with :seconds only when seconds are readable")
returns 8:11
